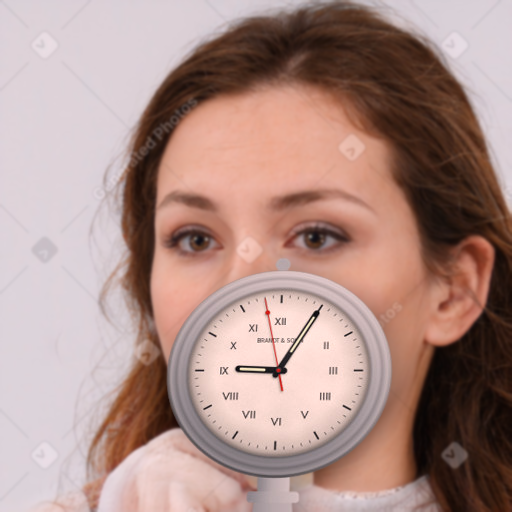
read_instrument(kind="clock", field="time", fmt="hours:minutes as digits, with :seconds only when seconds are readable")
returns 9:04:58
